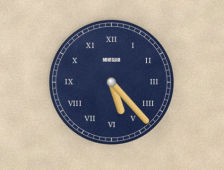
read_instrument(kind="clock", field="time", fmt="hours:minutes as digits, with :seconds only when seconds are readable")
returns 5:23
